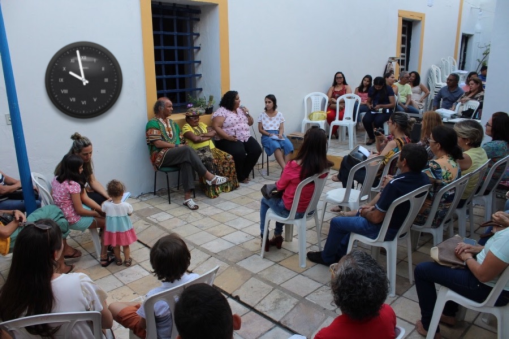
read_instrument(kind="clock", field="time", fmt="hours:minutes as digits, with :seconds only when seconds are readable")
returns 9:58
